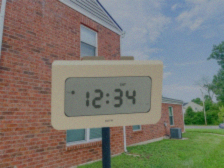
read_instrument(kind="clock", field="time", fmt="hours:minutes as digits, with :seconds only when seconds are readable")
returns 12:34
